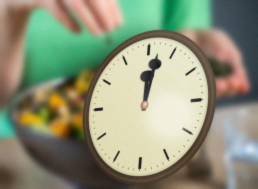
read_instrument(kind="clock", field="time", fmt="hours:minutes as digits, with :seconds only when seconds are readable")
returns 12:02
